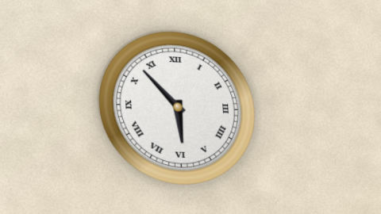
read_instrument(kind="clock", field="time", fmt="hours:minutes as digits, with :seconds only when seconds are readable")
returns 5:53
